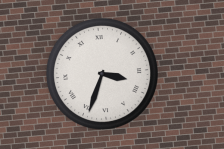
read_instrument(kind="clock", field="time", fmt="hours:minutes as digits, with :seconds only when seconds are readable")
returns 3:34
